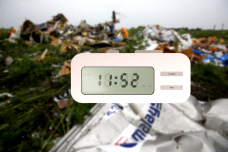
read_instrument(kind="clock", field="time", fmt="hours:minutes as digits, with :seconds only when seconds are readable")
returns 11:52
